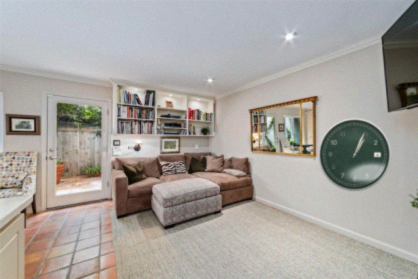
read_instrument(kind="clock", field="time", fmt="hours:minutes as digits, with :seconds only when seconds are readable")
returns 1:04
